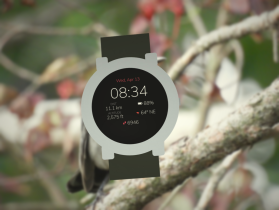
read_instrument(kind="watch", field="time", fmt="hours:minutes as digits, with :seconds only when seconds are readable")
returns 8:34
